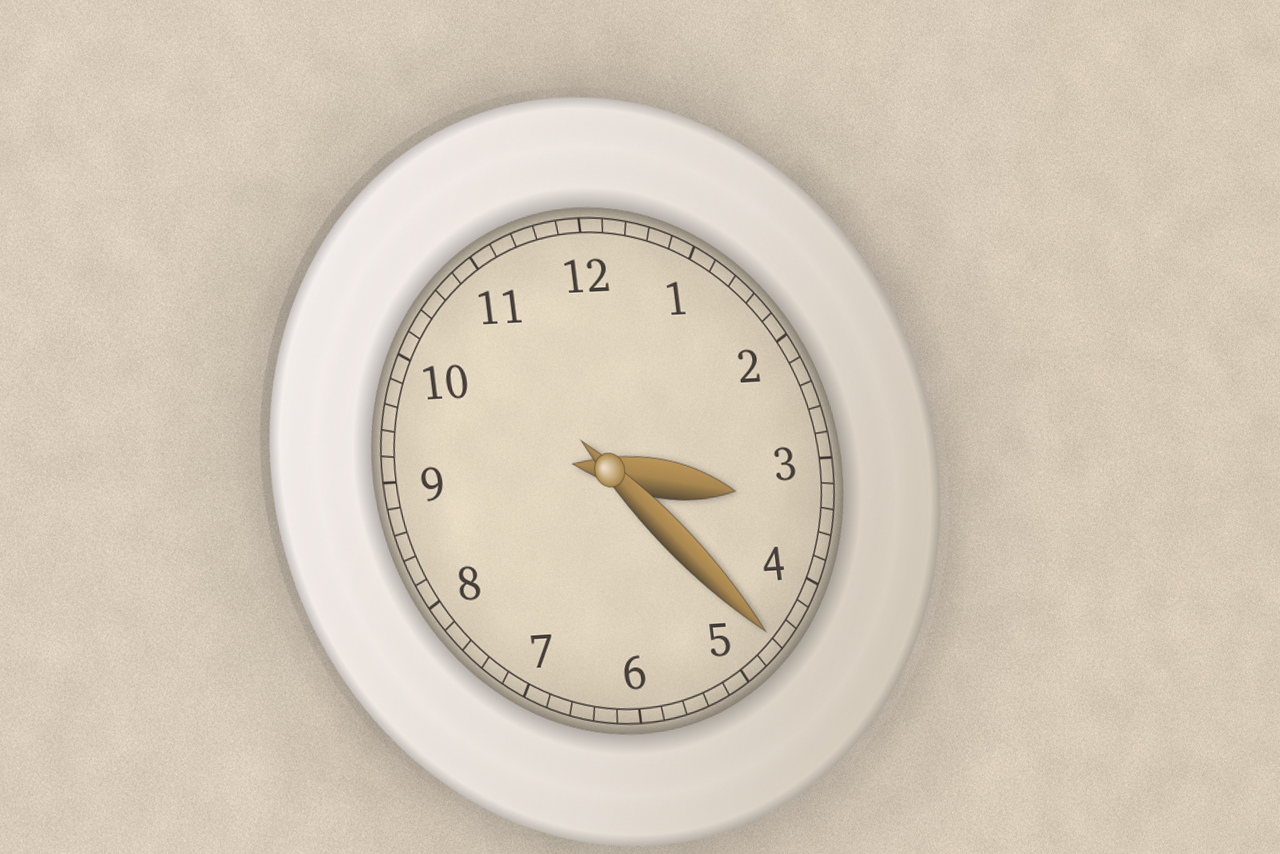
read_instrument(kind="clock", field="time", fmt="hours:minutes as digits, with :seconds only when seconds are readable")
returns 3:23
